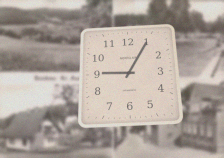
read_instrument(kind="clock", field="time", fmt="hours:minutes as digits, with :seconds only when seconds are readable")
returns 9:05
